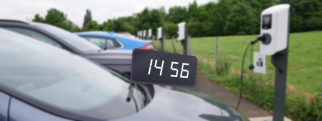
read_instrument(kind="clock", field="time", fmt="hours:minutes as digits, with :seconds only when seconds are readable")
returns 14:56
